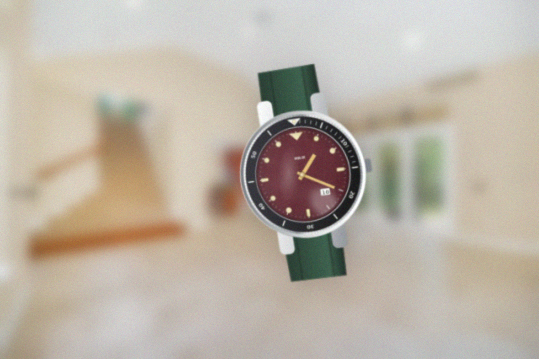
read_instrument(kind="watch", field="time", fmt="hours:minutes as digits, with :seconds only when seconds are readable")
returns 1:20
